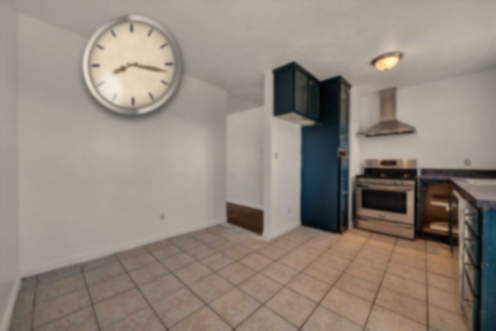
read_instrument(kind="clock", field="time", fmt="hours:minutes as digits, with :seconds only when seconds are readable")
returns 8:17
